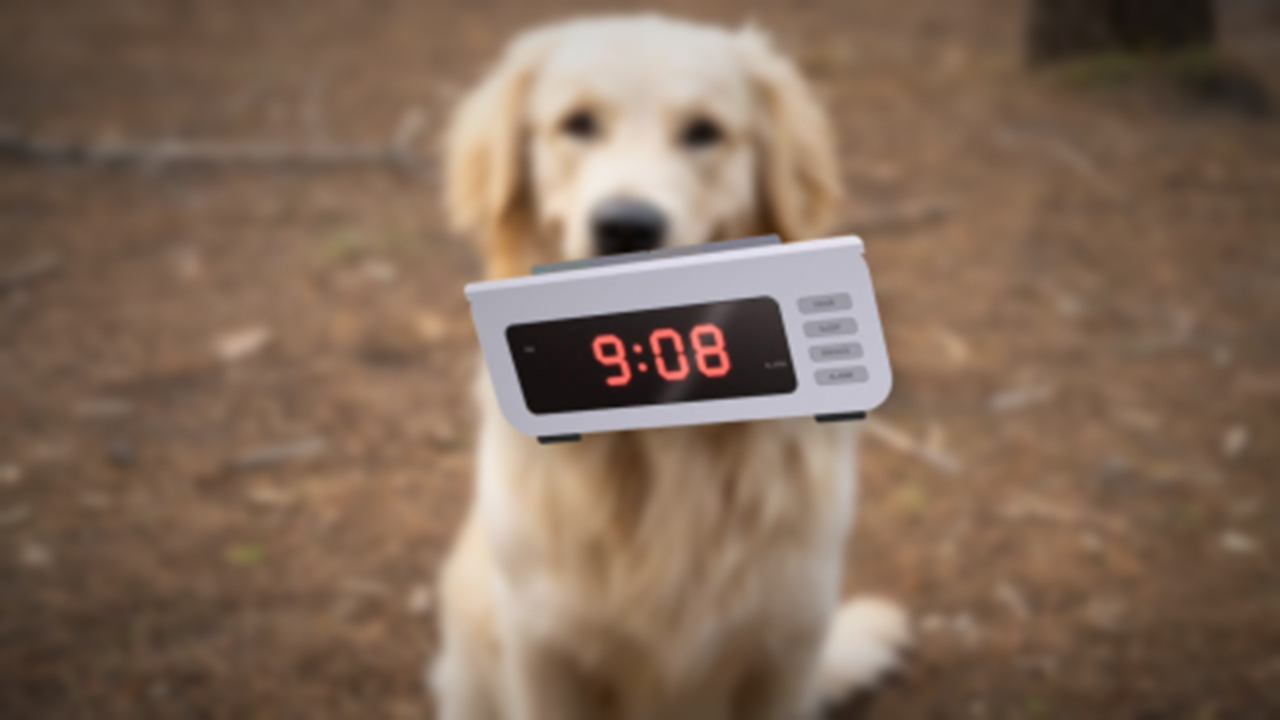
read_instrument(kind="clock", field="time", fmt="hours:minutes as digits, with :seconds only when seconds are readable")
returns 9:08
